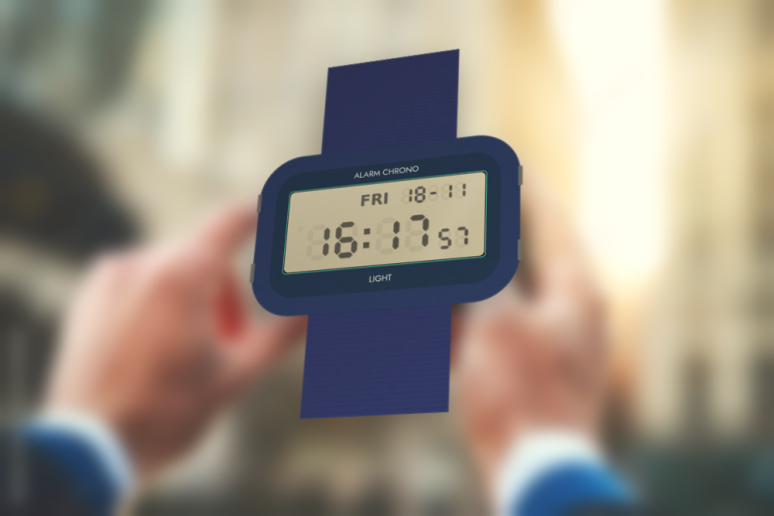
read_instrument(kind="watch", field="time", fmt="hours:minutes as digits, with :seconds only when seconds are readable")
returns 16:17:57
